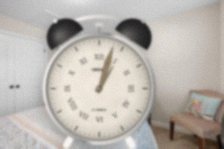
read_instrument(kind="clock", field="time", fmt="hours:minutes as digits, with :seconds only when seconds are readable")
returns 1:03
